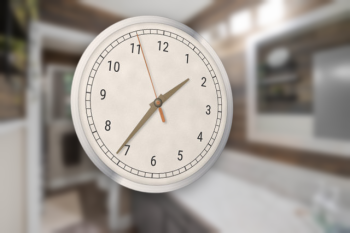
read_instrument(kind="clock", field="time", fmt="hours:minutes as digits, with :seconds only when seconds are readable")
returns 1:35:56
